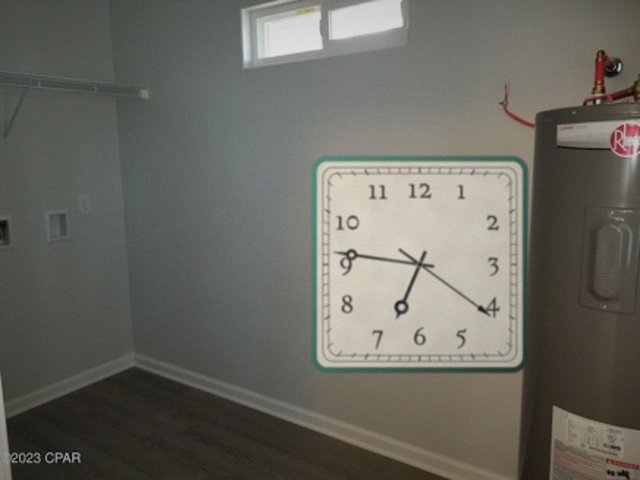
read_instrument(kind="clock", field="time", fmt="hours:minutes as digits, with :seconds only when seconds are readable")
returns 6:46:21
